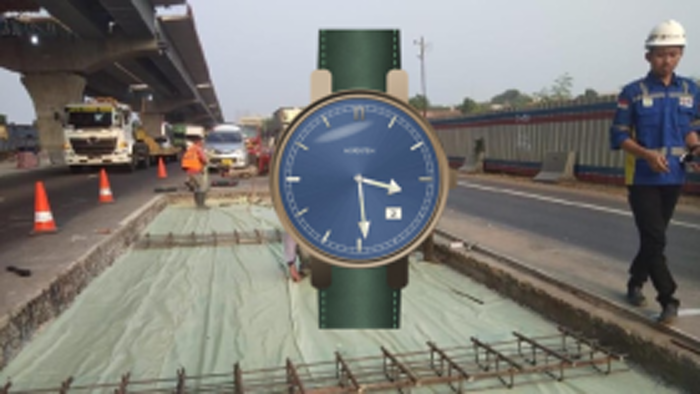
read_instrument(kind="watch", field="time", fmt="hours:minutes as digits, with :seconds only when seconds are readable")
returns 3:29
